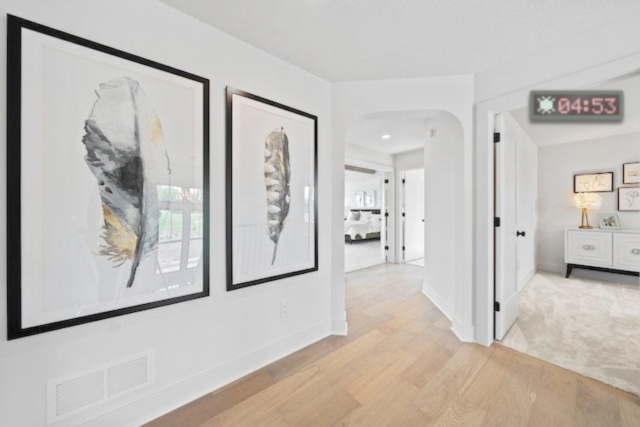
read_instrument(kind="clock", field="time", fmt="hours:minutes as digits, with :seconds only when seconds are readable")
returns 4:53
